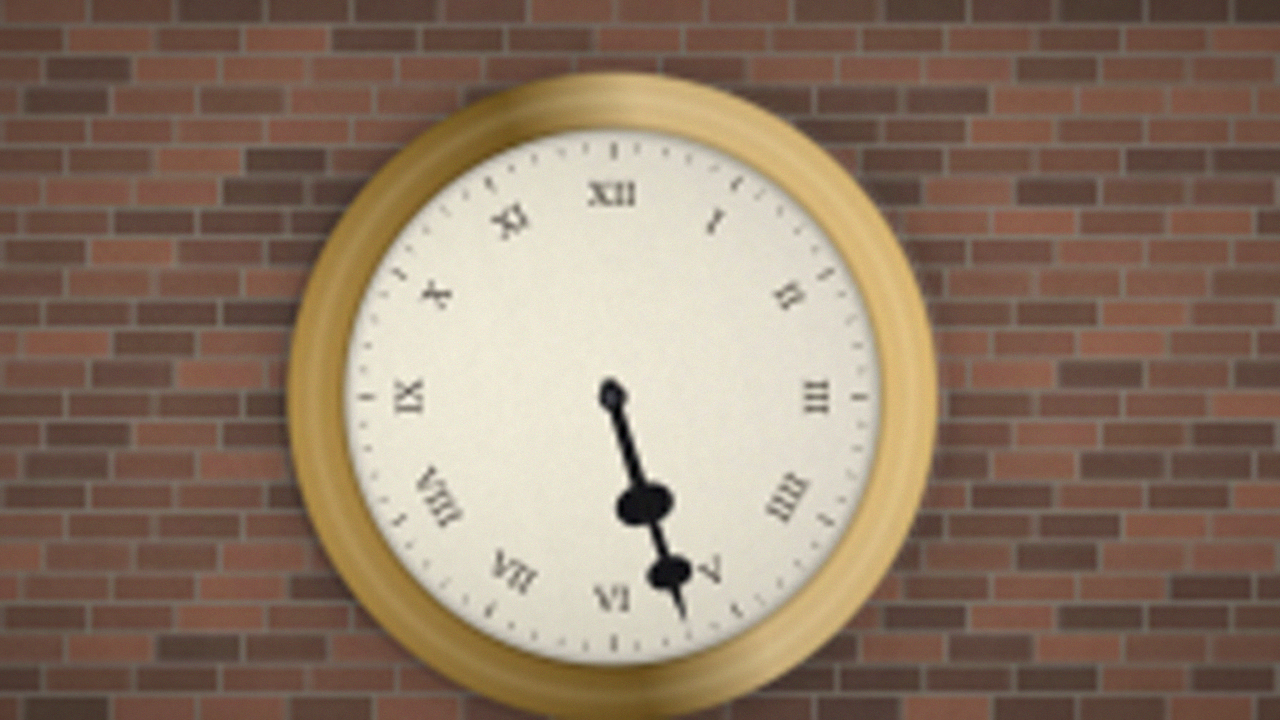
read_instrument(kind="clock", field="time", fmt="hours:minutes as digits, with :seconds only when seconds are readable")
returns 5:27
